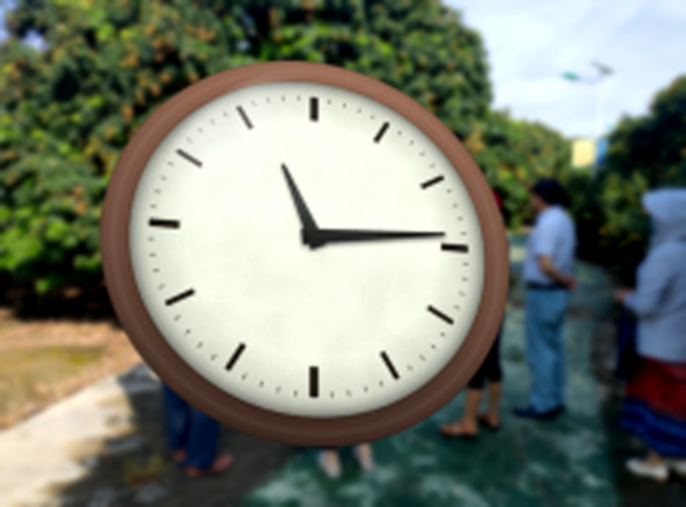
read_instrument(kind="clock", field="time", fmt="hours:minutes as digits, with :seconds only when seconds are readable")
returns 11:14
